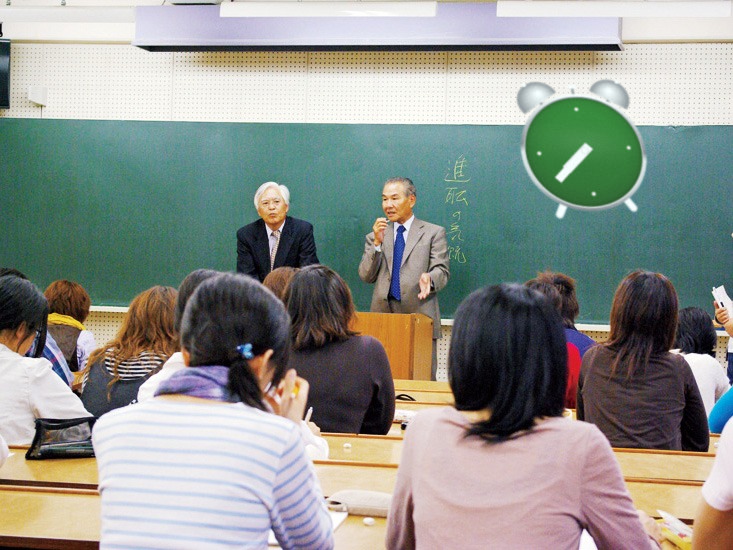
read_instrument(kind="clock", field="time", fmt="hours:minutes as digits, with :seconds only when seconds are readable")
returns 7:38
